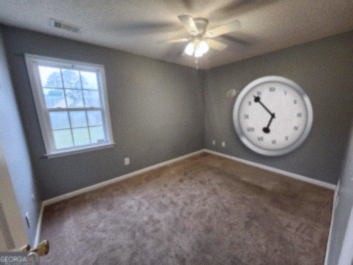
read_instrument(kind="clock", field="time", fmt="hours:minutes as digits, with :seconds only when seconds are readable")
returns 6:53
